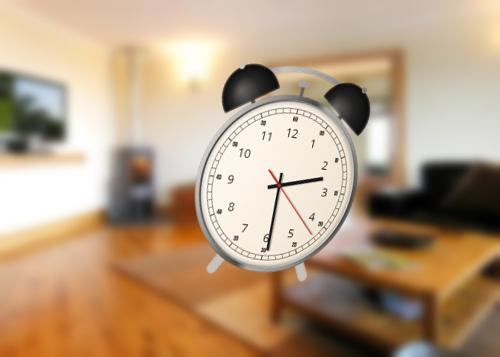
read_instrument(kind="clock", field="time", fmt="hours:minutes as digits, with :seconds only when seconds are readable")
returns 2:29:22
